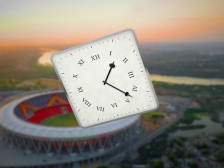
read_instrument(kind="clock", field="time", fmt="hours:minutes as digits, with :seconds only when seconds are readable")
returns 1:23
